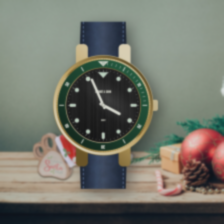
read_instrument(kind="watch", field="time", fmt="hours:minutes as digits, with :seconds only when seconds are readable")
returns 3:56
